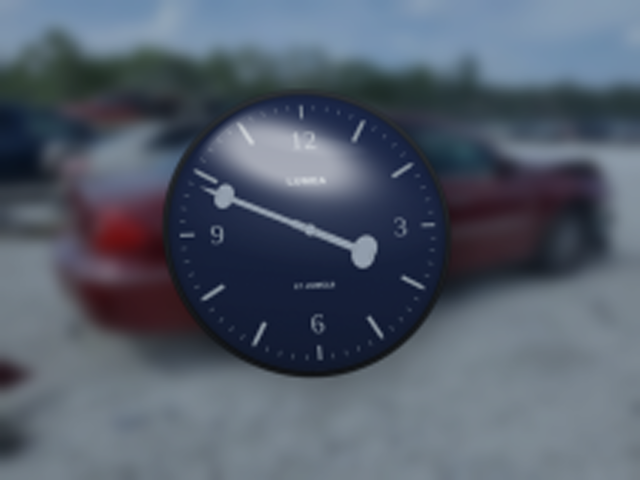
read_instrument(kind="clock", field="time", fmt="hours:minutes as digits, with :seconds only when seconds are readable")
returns 3:49
